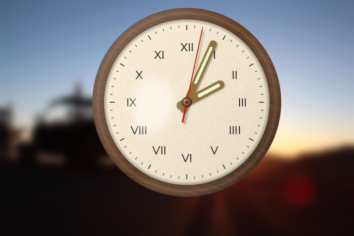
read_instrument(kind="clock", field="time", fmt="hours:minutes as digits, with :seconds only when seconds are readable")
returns 2:04:02
